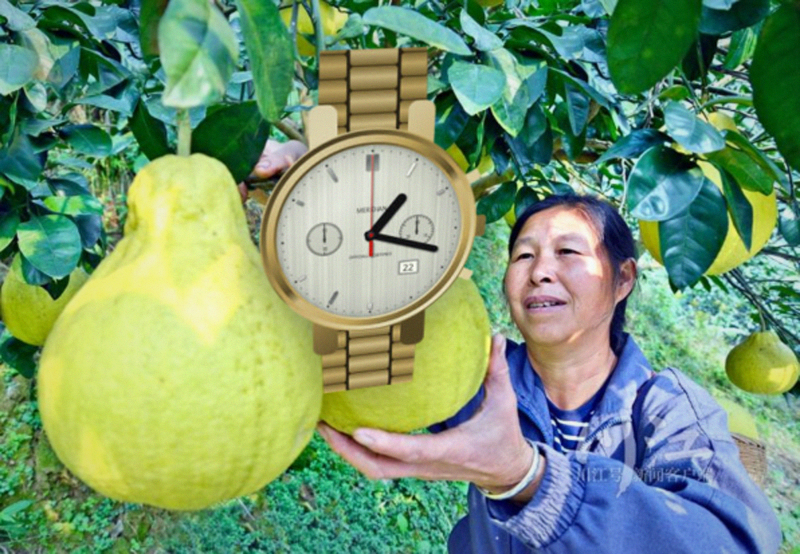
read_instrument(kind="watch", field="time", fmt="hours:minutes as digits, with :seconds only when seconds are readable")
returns 1:18
